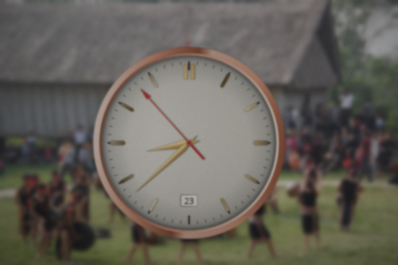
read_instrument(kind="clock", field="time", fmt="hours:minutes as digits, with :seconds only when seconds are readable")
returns 8:37:53
